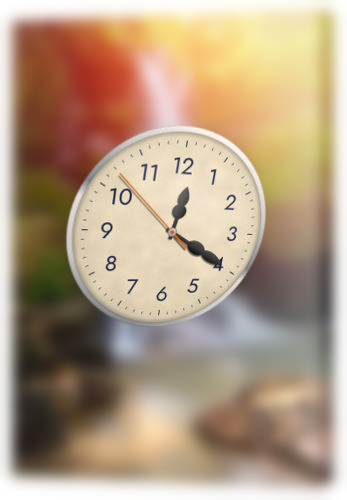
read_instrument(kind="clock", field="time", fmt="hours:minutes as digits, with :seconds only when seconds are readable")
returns 12:19:52
